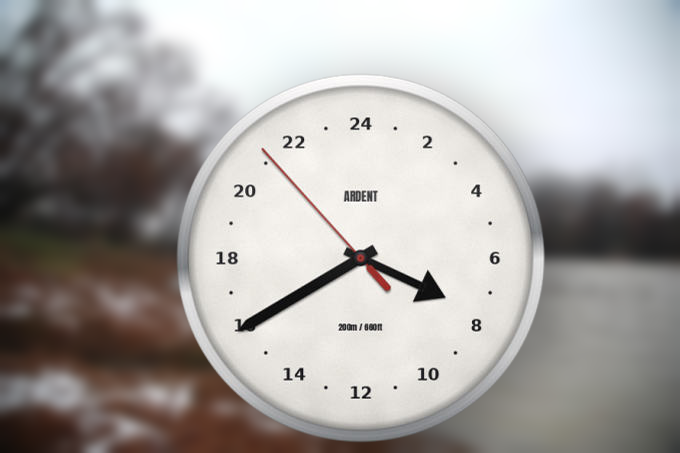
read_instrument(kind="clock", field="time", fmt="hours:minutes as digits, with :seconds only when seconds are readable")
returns 7:39:53
